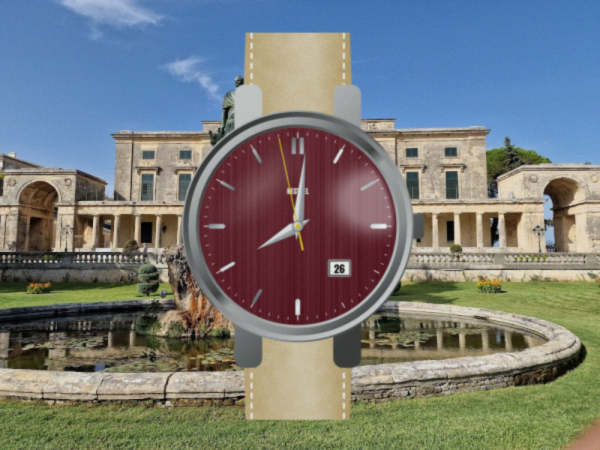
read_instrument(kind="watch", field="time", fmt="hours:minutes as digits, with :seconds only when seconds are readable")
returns 8:00:58
